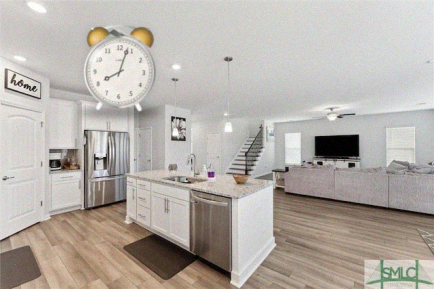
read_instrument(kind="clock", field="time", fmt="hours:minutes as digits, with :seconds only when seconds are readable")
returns 8:03
